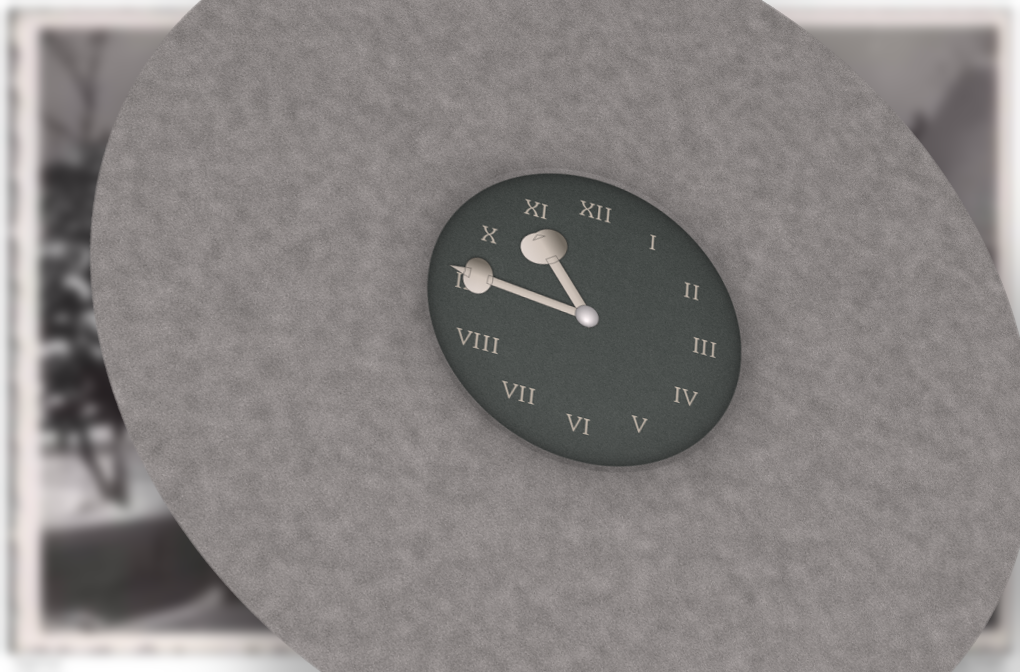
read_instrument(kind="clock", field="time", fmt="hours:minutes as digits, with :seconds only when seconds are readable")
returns 10:46
